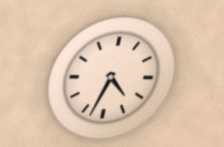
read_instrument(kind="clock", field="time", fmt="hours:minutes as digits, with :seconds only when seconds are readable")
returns 4:33
